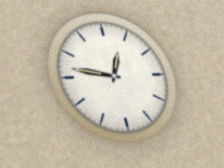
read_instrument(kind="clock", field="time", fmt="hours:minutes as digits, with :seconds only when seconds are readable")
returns 12:47
